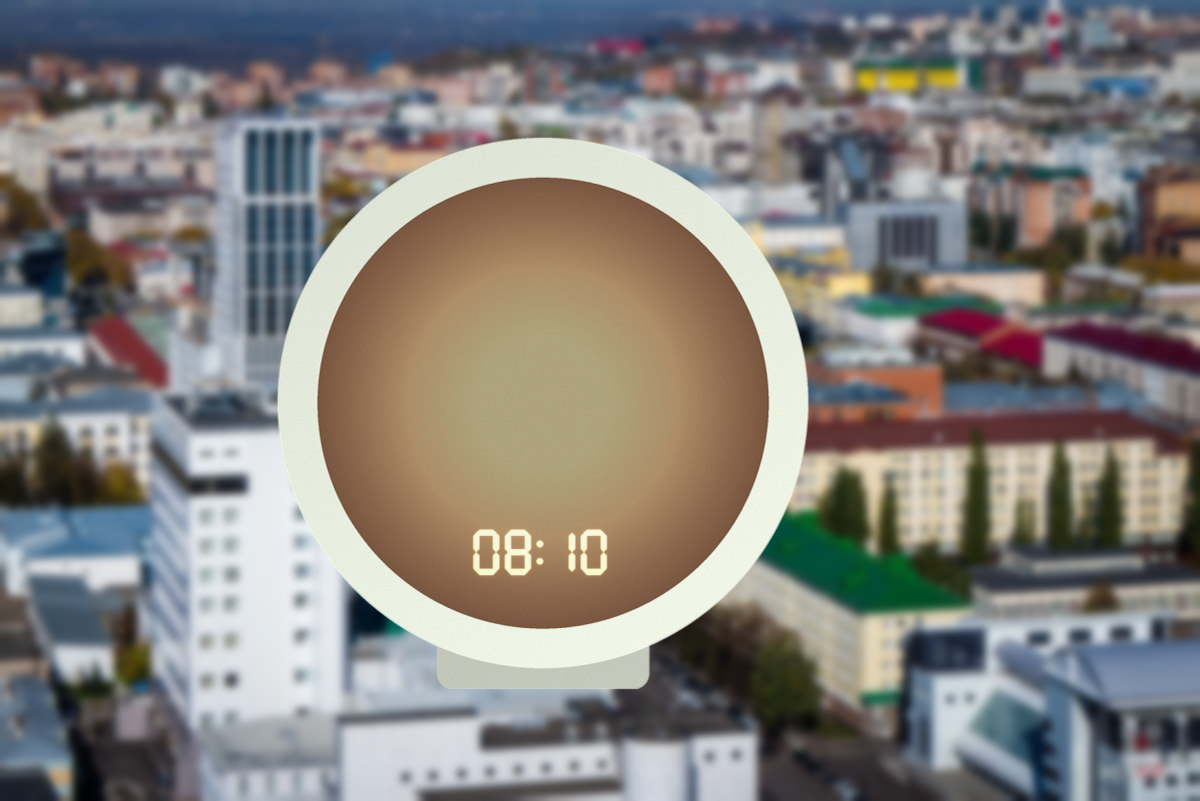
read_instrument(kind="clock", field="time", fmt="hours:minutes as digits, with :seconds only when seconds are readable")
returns 8:10
